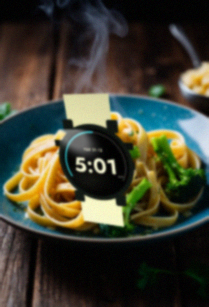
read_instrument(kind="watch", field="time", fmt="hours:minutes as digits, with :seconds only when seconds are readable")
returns 5:01
